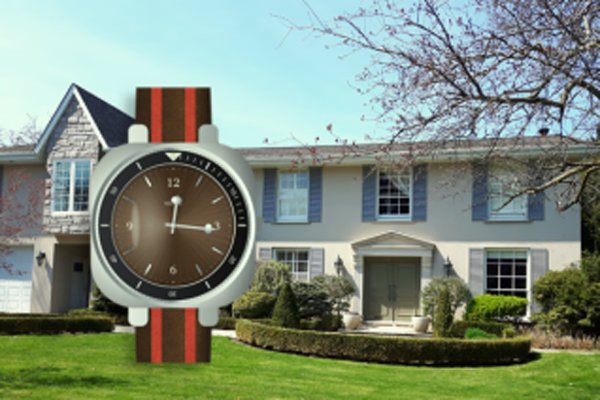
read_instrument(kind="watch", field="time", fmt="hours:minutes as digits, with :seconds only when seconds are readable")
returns 12:16
